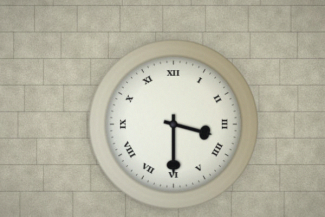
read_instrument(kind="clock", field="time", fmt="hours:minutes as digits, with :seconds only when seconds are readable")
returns 3:30
